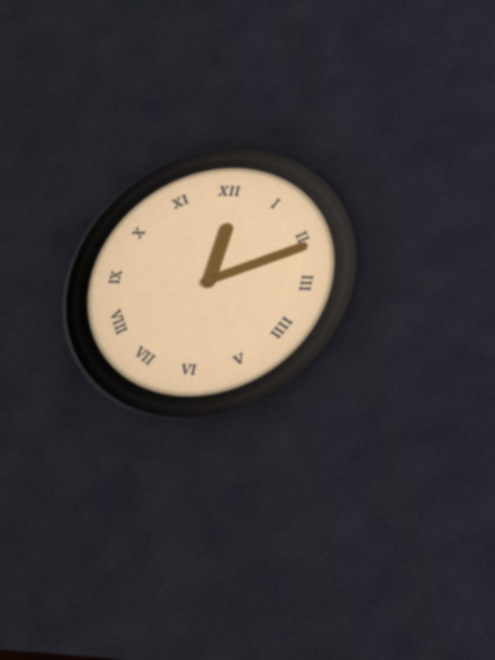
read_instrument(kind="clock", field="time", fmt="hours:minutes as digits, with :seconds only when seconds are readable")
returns 12:11
